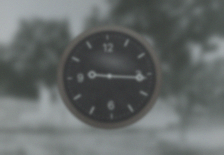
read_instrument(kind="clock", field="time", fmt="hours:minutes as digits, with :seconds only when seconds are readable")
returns 9:16
